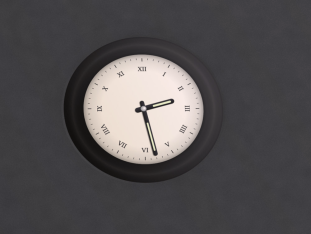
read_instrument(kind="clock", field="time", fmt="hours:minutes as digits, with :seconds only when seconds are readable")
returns 2:28
